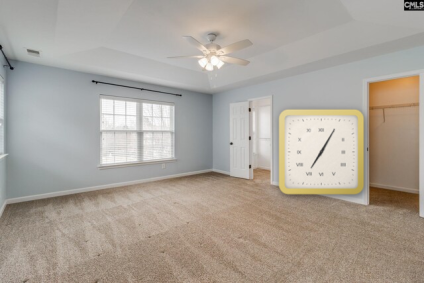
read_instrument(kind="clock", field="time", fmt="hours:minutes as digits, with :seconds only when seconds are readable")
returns 7:05
